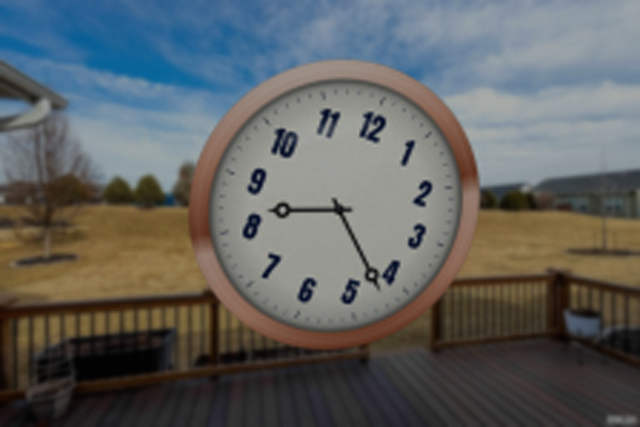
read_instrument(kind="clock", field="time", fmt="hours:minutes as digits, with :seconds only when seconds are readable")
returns 8:22
